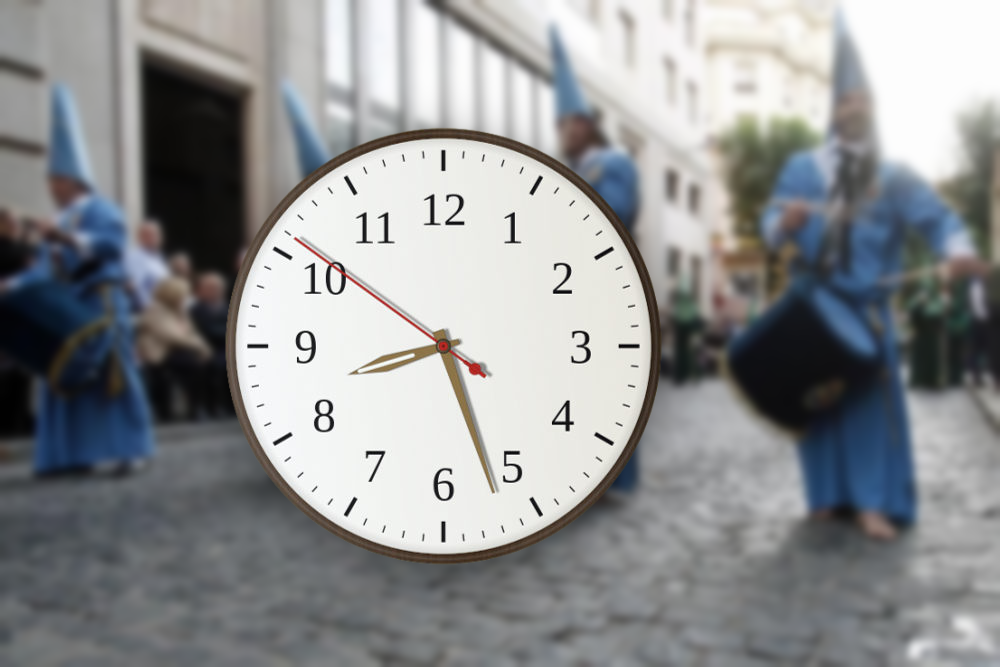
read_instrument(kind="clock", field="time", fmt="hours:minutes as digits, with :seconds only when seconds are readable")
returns 8:26:51
